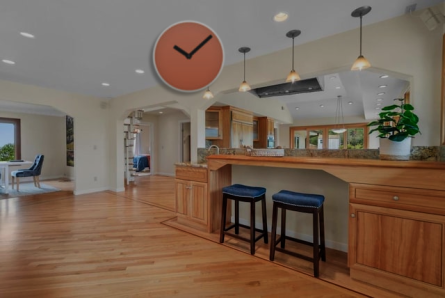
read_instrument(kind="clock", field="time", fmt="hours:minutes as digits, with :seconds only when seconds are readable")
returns 10:08
